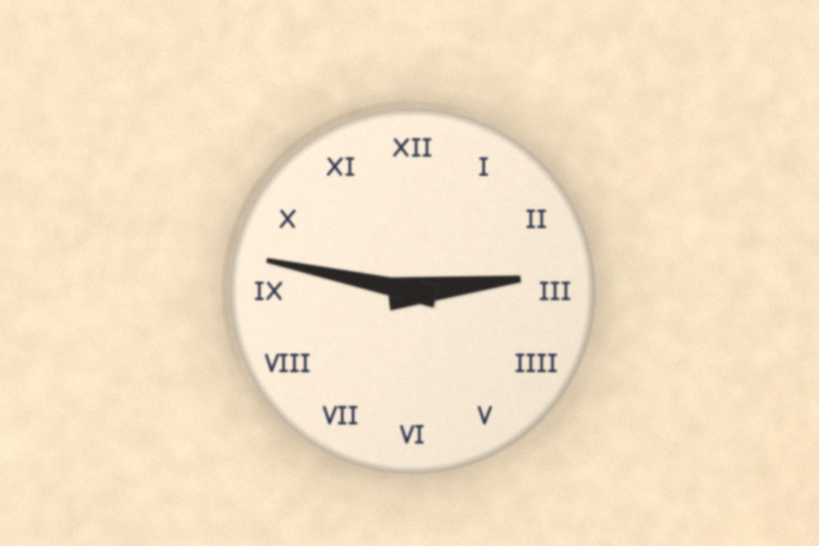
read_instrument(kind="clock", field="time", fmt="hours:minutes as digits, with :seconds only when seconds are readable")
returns 2:47
